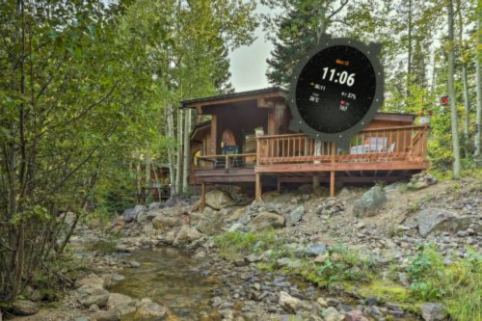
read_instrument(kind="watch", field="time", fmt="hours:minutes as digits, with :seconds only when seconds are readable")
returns 11:06
